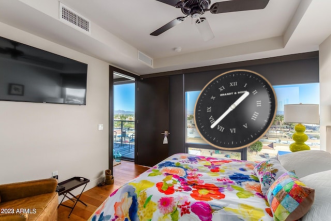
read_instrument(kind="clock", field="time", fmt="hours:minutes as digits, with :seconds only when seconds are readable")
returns 1:38
